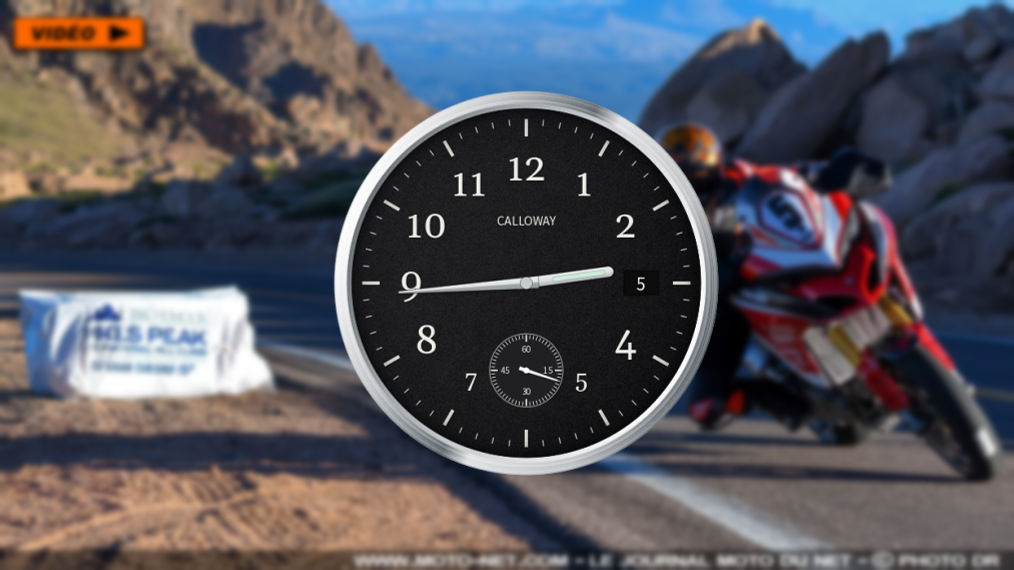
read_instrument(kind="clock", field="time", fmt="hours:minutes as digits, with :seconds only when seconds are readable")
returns 2:44:18
